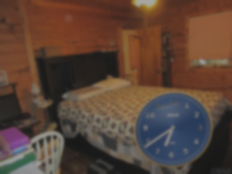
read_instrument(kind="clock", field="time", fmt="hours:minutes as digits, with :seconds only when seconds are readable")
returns 6:39
